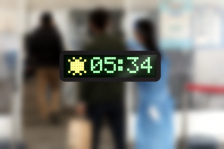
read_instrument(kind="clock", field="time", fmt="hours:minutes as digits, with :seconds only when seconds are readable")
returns 5:34
